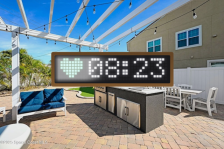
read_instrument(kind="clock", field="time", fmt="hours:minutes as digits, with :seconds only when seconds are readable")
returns 8:23
